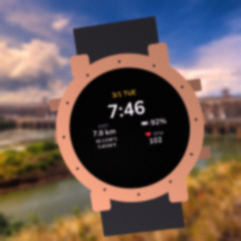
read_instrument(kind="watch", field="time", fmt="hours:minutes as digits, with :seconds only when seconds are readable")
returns 7:46
